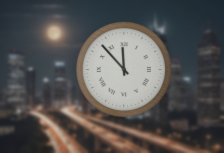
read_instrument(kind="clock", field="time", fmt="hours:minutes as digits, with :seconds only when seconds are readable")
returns 11:53
